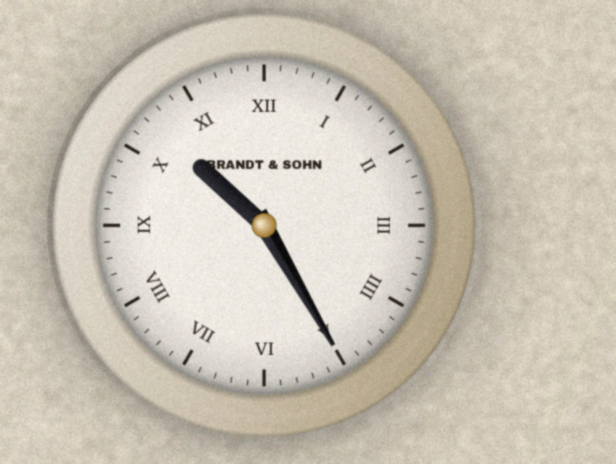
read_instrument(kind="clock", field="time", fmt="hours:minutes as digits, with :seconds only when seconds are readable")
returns 10:25
